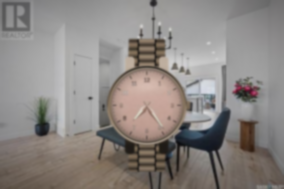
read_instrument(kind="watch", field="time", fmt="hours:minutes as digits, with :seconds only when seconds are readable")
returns 7:24
